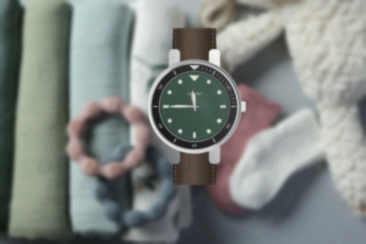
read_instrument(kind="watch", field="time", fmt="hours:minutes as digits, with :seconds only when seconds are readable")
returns 11:45
